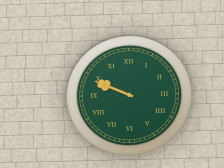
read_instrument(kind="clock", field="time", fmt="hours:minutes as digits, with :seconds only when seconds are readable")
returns 9:49
